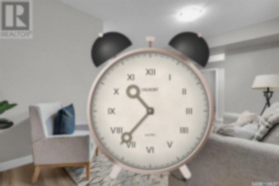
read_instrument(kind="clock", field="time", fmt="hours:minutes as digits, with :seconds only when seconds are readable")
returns 10:37
